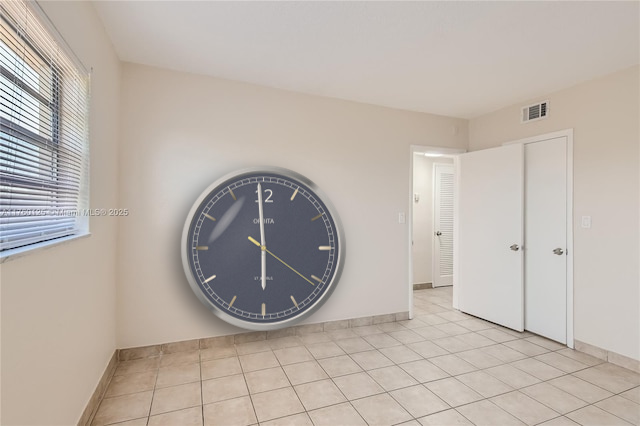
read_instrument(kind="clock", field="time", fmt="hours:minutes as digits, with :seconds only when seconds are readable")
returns 5:59:21
